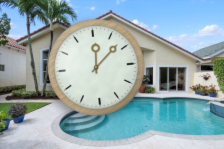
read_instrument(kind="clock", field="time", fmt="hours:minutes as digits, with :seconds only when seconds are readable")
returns 12:08
